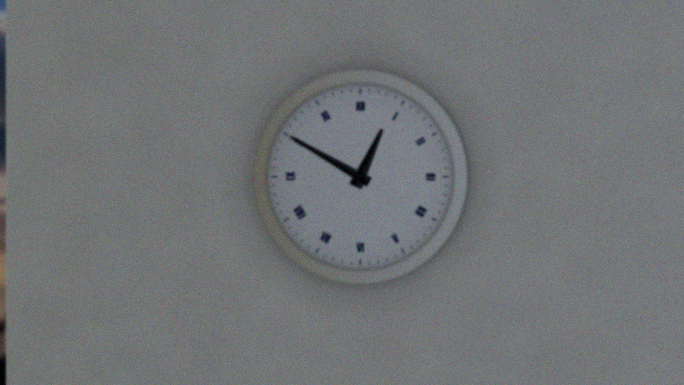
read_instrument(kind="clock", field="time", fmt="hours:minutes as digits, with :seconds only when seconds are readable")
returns 12:50
